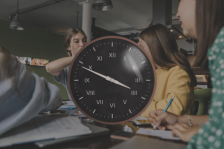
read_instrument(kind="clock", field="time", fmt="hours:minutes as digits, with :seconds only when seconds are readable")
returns 3:49
